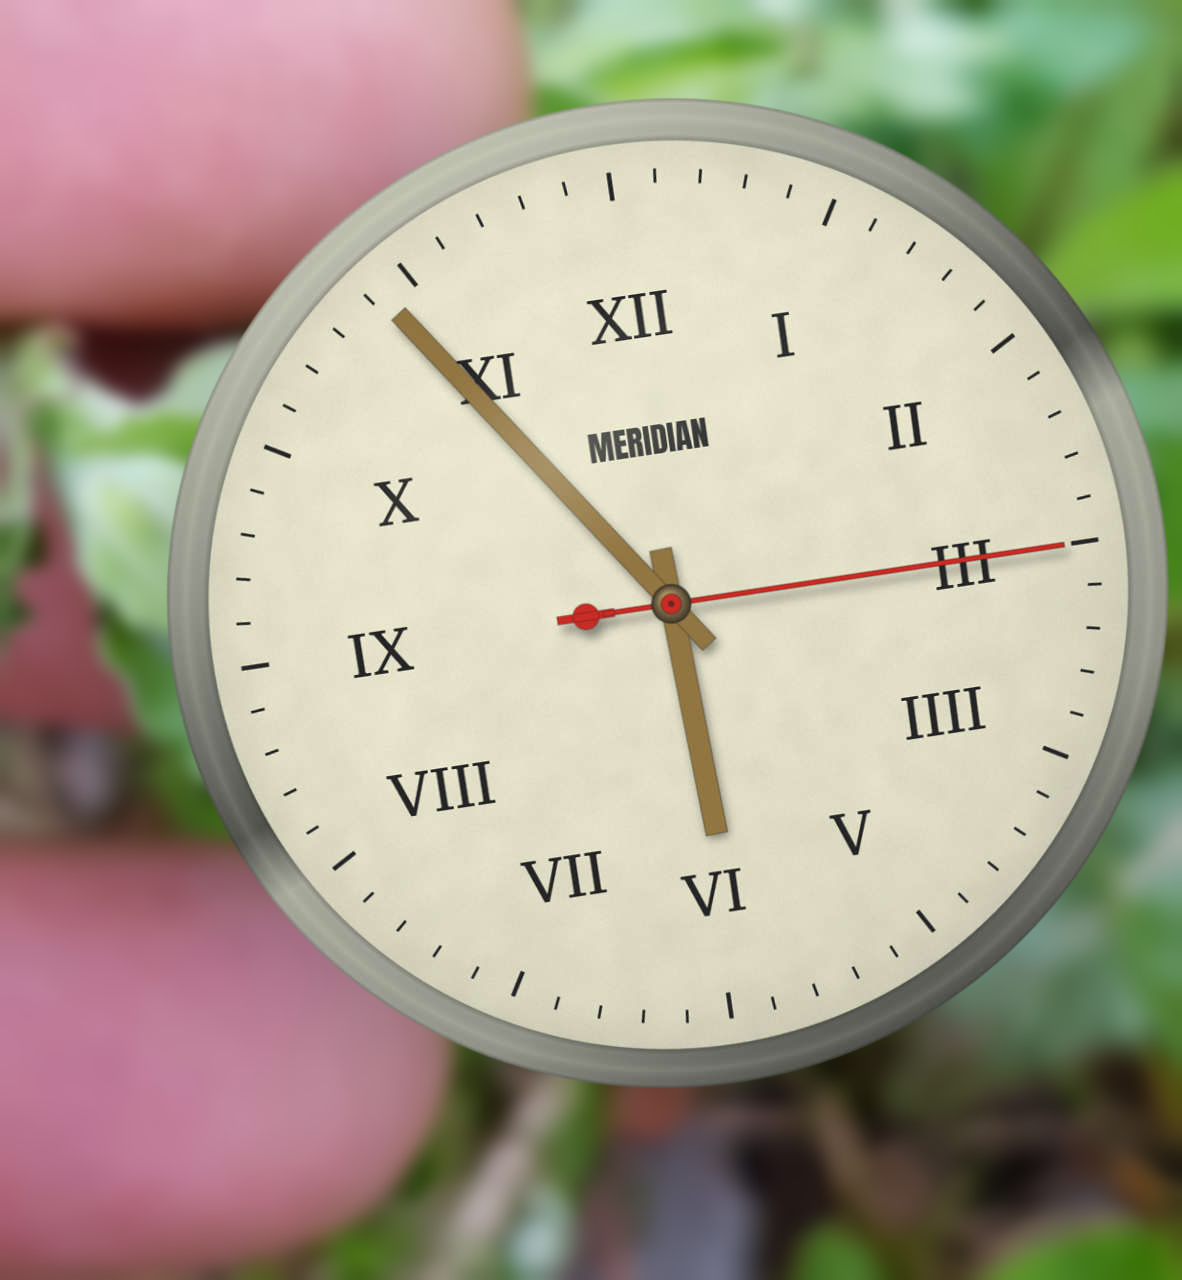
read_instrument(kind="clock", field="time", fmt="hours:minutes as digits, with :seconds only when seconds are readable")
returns 5:54:15
